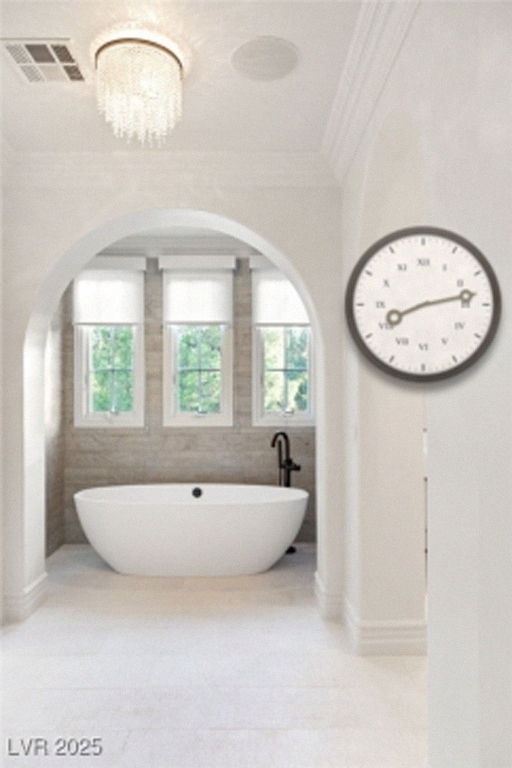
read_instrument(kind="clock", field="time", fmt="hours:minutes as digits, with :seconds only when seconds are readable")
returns 8:13
